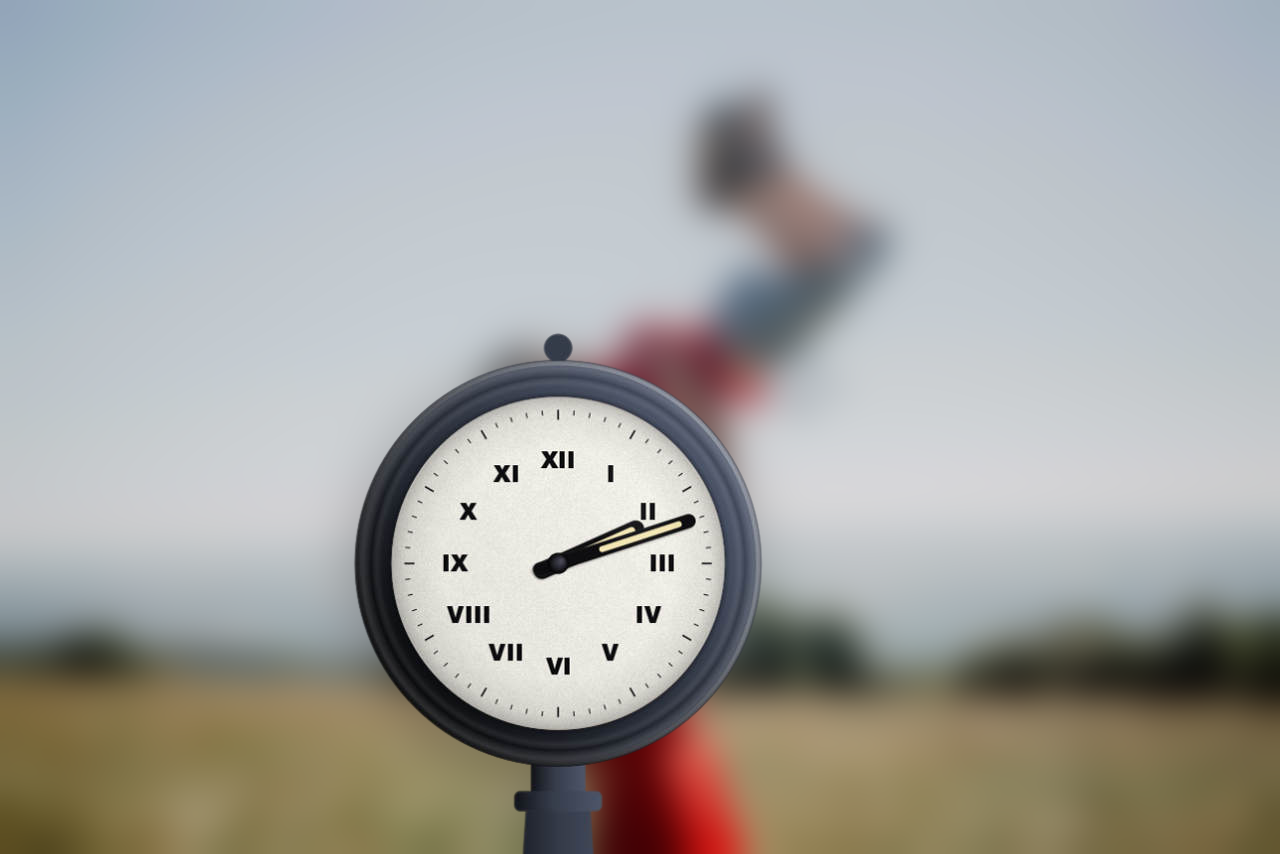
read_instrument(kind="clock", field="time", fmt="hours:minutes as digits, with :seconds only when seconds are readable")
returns 2:12
